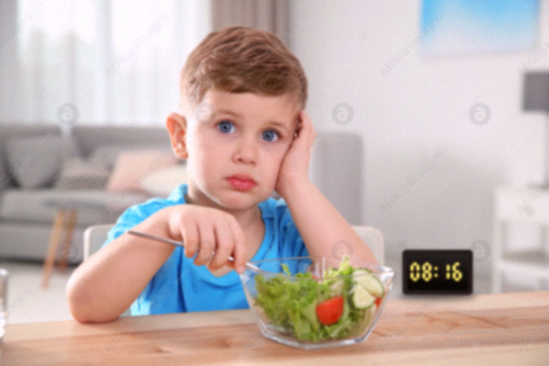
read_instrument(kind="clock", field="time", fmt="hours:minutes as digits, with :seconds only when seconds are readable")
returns 8:16
